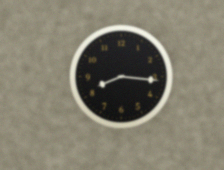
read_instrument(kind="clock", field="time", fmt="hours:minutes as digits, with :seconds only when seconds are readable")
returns 8:16
